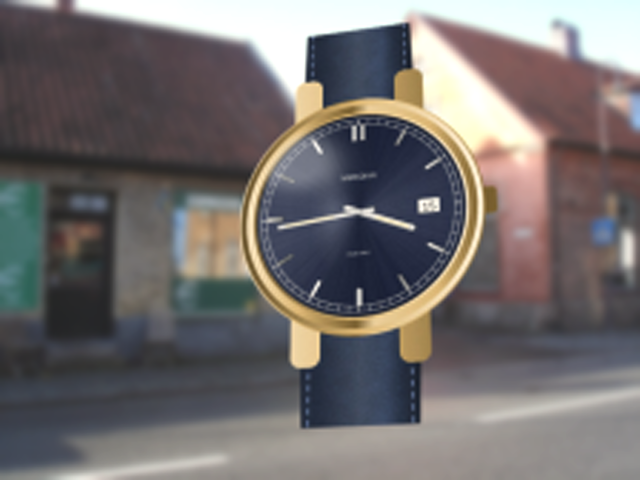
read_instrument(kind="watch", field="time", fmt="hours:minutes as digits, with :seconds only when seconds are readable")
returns 3:44
